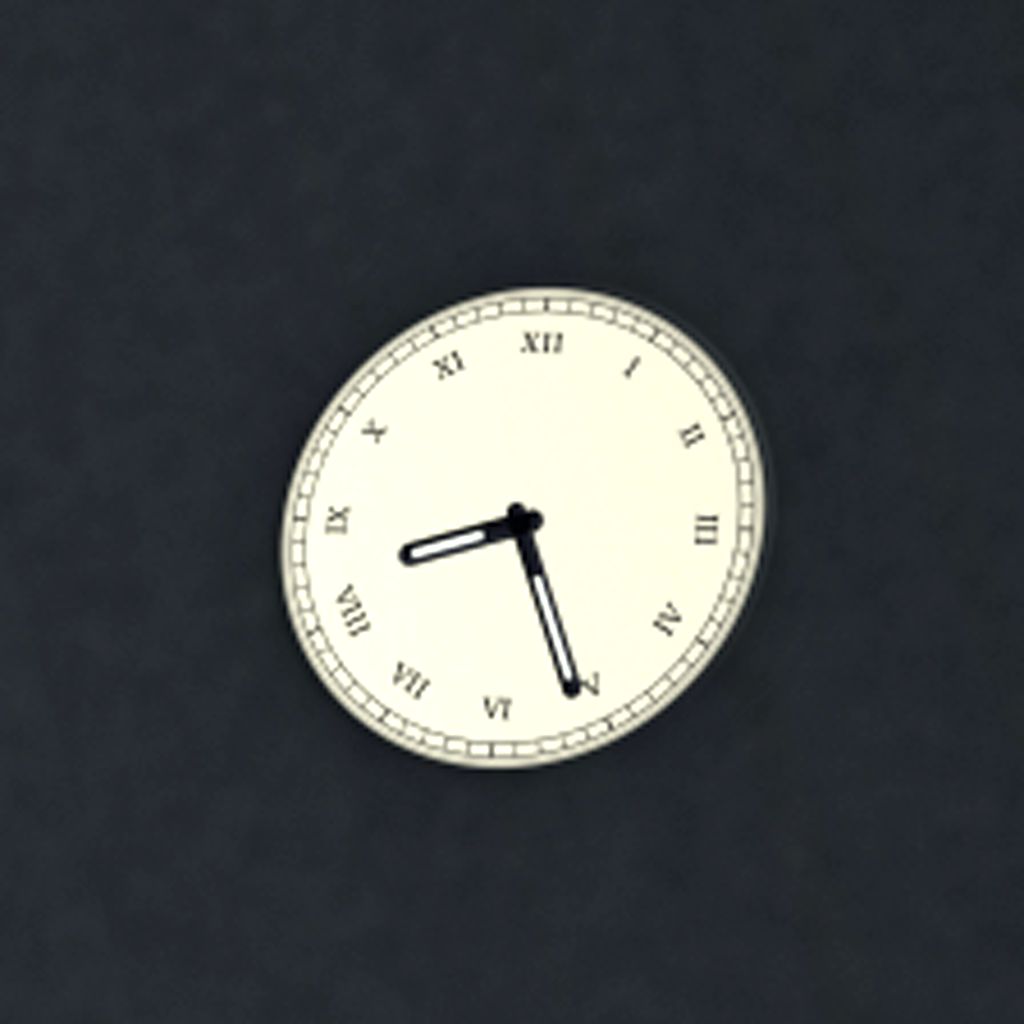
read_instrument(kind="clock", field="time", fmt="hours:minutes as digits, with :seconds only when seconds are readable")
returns 8:26
